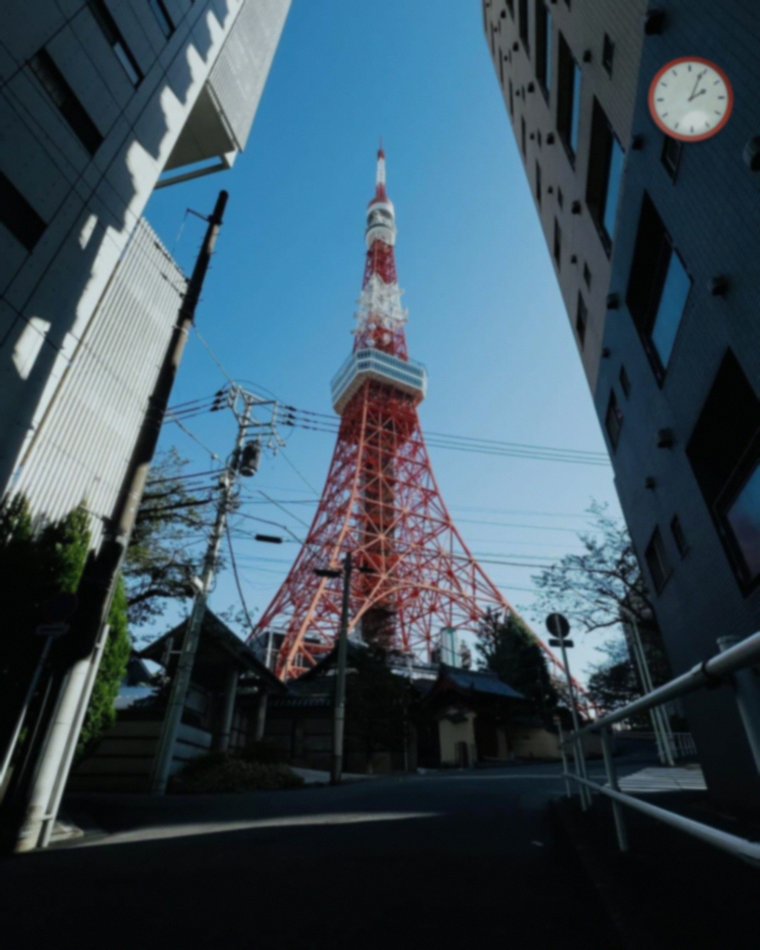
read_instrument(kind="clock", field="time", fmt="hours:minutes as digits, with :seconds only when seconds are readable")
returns 2:04
